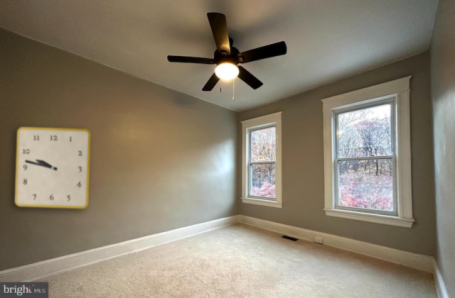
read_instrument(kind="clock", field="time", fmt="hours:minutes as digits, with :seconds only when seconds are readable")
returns 9:47
